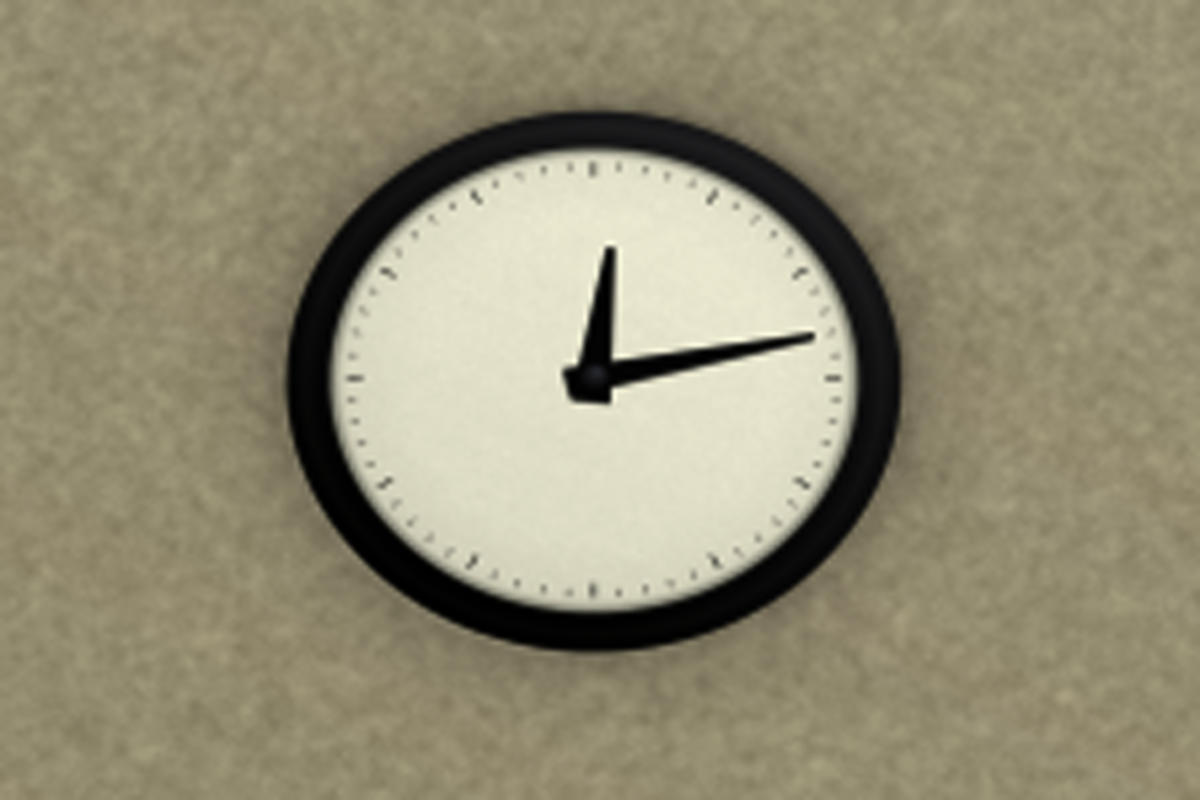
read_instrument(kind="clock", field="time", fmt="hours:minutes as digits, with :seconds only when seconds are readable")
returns 12:13
